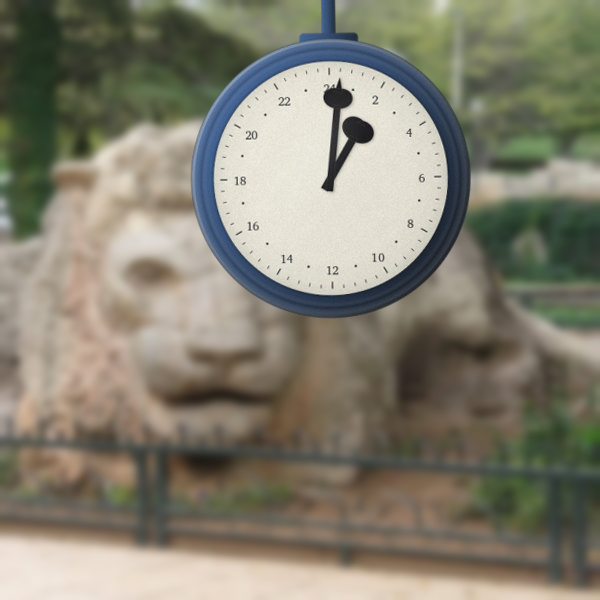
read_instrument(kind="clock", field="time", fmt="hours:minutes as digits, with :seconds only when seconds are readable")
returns 2:01
